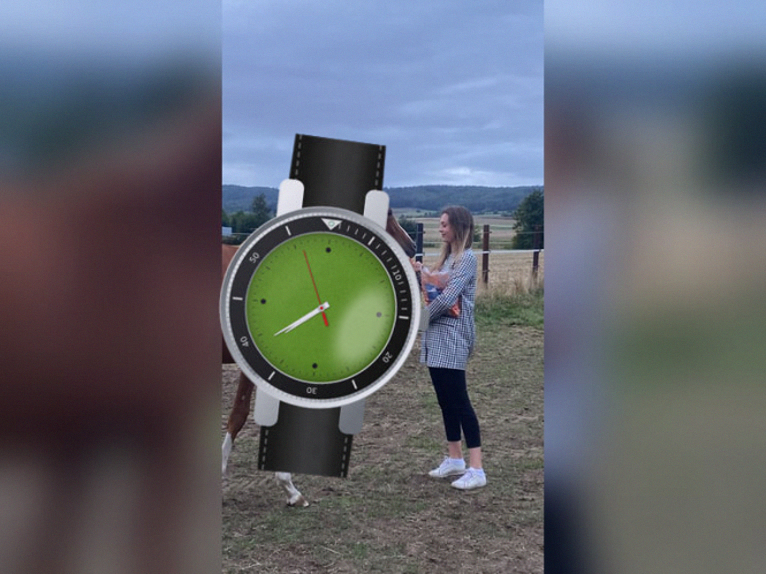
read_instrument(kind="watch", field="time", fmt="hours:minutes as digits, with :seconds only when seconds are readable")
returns 7:38:56
